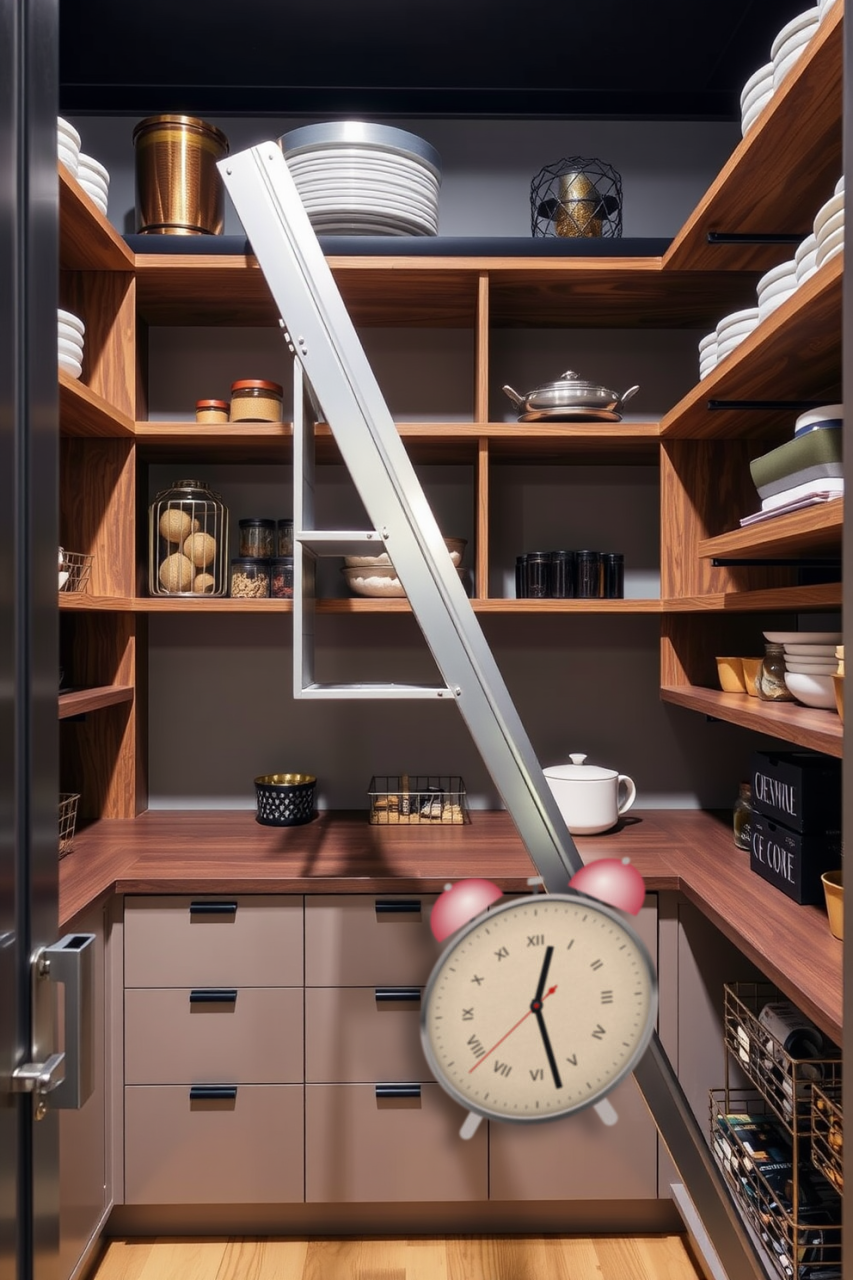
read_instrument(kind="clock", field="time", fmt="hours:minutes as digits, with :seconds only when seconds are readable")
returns 12:27:38
